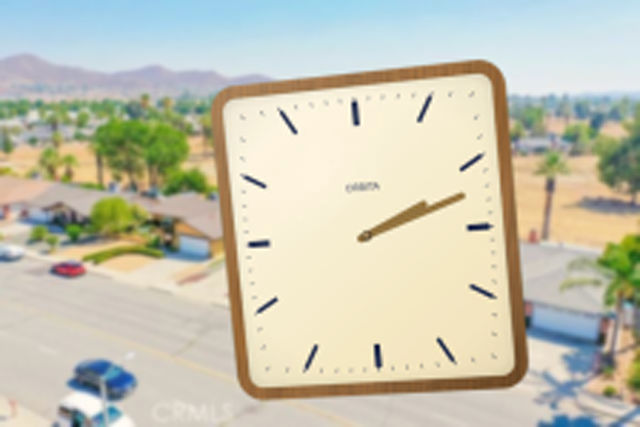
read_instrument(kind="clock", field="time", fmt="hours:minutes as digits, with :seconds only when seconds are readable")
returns 2:12
